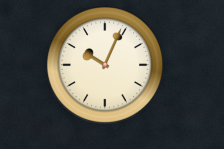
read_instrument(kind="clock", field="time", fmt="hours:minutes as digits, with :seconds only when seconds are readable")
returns 10:04
